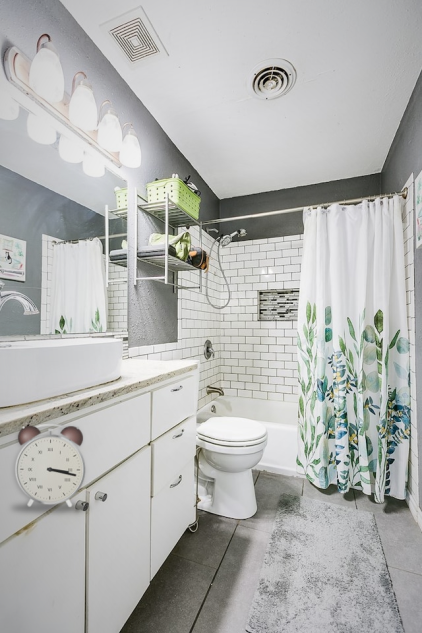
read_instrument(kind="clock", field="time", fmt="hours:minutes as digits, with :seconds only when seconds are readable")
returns 3:17
